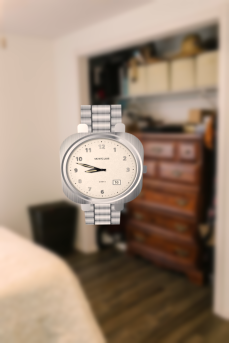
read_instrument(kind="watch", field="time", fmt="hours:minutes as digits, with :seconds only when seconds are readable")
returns 8:48
